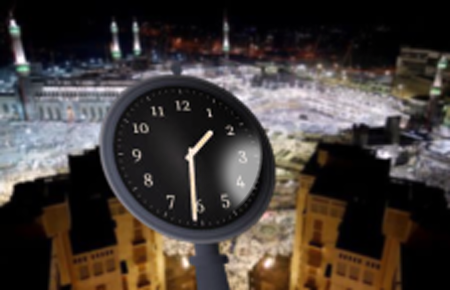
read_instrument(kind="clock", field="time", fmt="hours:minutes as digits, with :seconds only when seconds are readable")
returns 1:31
